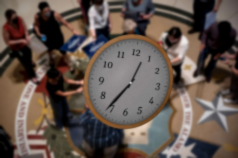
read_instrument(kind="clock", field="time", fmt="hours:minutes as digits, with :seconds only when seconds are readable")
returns 12:36
